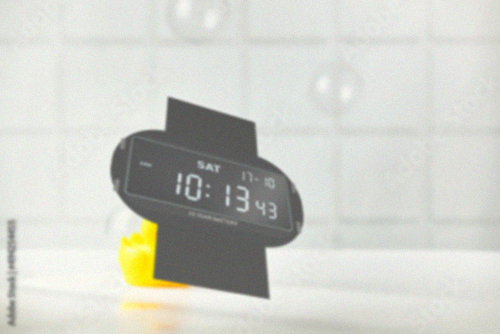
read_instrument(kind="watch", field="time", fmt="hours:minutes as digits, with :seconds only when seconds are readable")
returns 10:13:43
